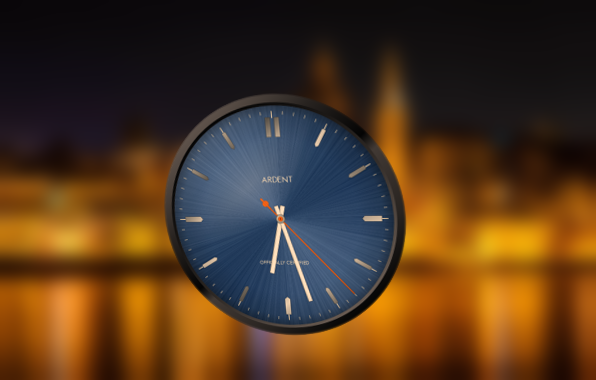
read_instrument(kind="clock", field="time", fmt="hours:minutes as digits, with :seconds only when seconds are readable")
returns 6:27:23
